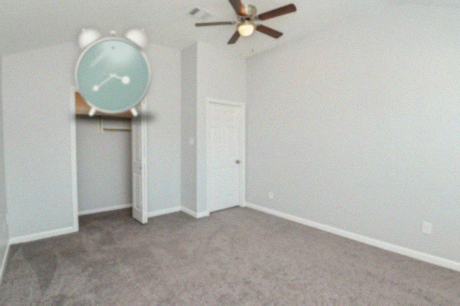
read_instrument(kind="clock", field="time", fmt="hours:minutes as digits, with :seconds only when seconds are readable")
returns 3:39
